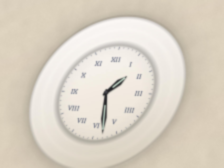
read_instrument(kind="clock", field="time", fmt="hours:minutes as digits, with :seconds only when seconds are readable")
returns 1:28
